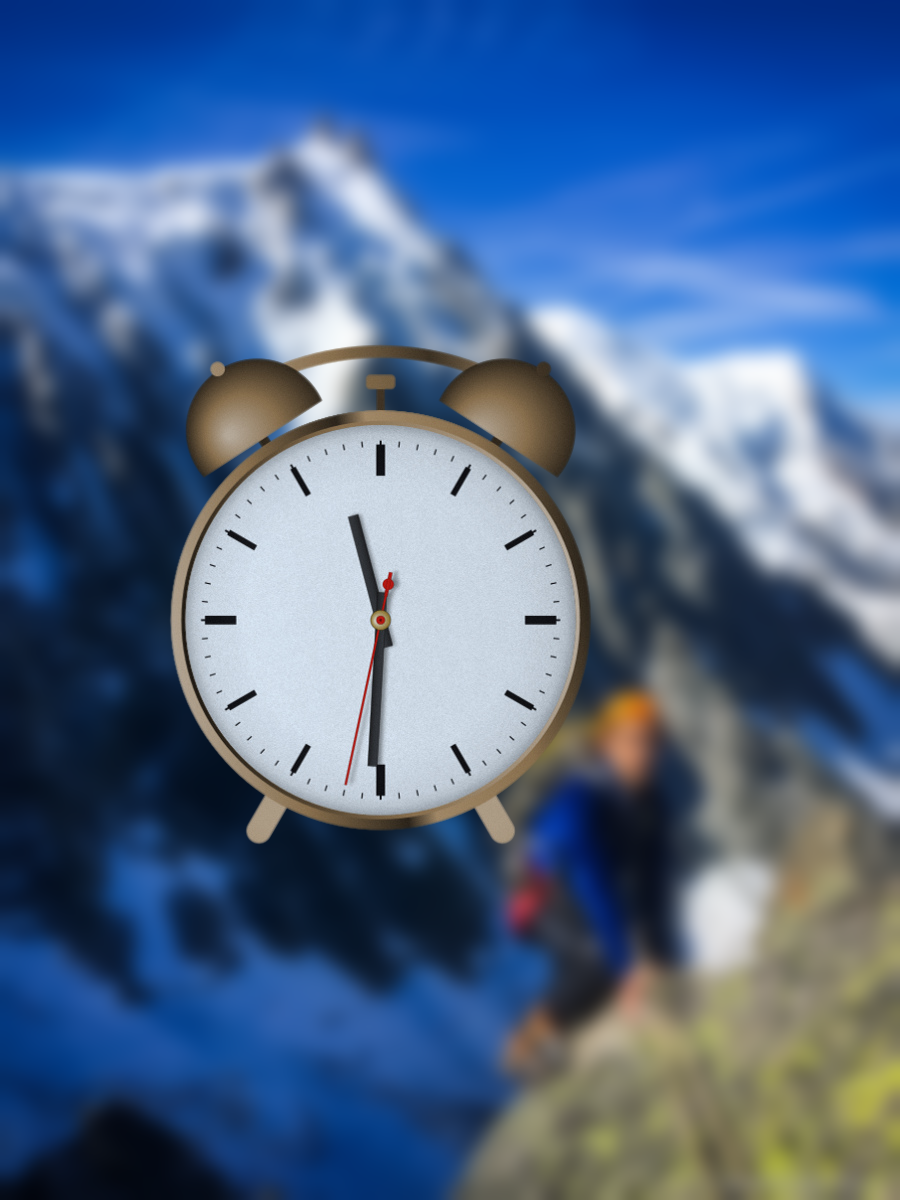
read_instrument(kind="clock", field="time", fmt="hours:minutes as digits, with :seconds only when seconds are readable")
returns 11:30:32
